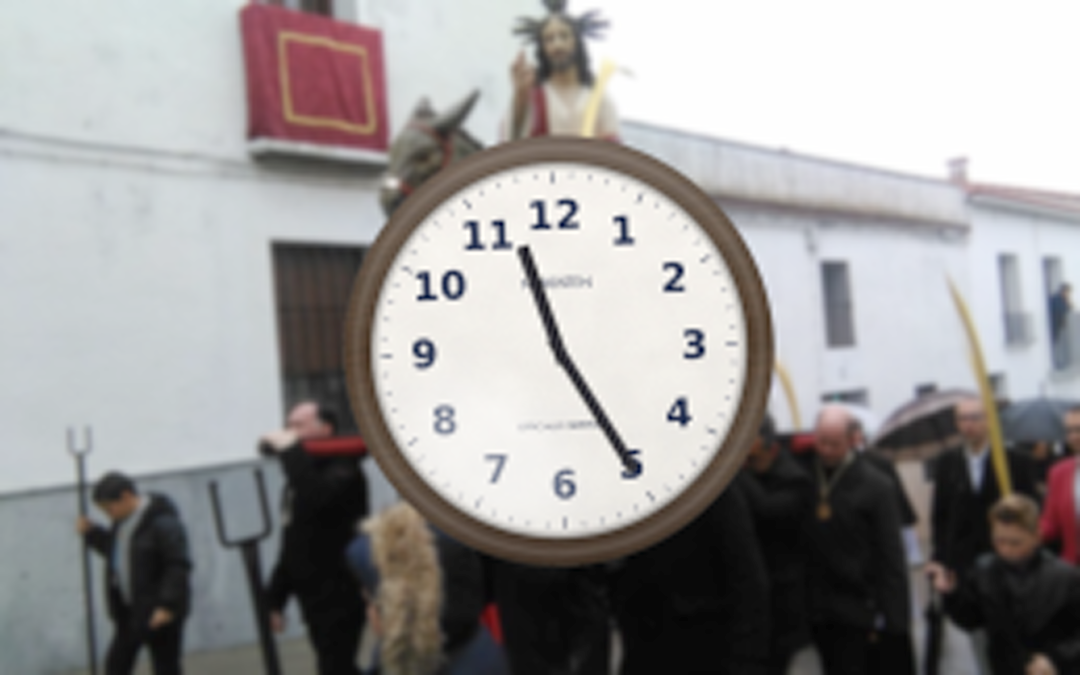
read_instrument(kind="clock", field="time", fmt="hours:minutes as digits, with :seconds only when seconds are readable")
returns 11:25
